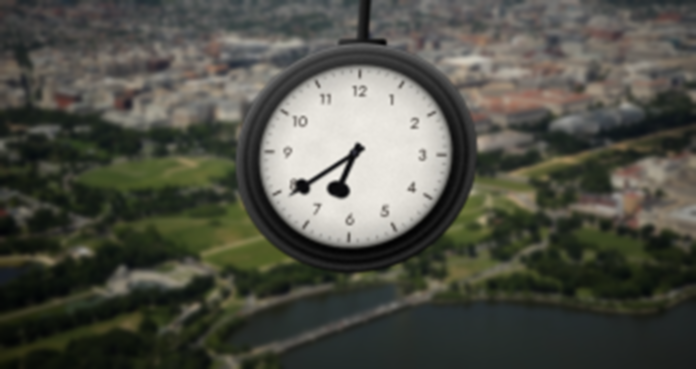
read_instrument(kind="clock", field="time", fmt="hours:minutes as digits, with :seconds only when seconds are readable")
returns 6:39
